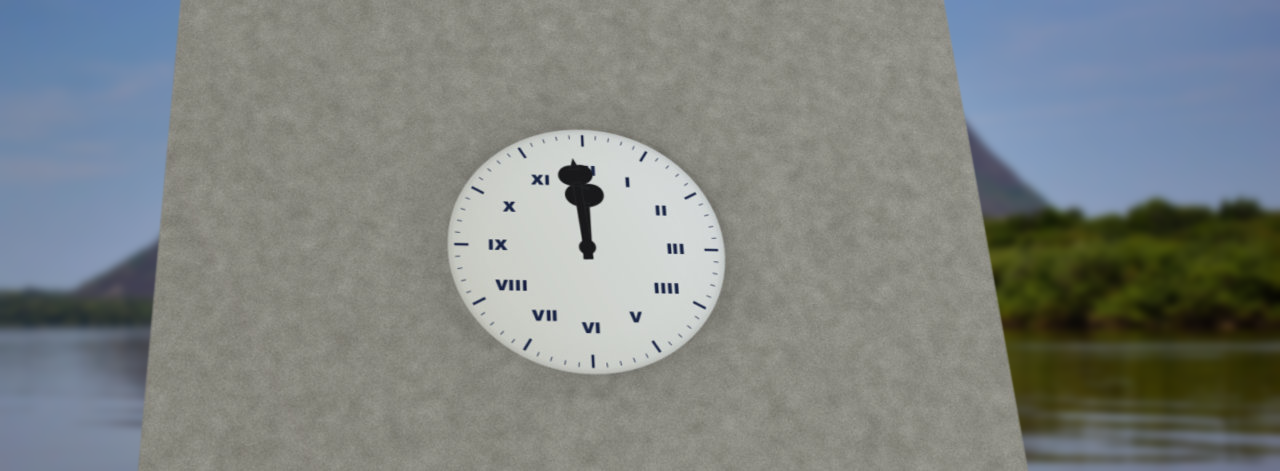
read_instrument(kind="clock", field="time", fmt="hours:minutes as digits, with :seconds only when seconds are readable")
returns 11:59
